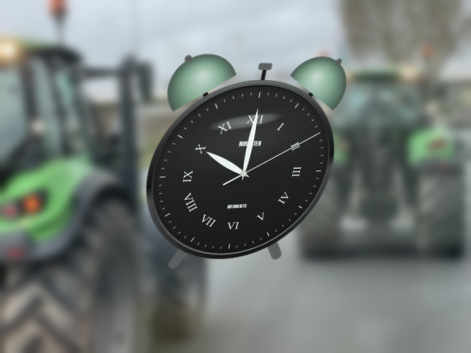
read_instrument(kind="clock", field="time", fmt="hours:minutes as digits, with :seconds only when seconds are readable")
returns 10:00:10
